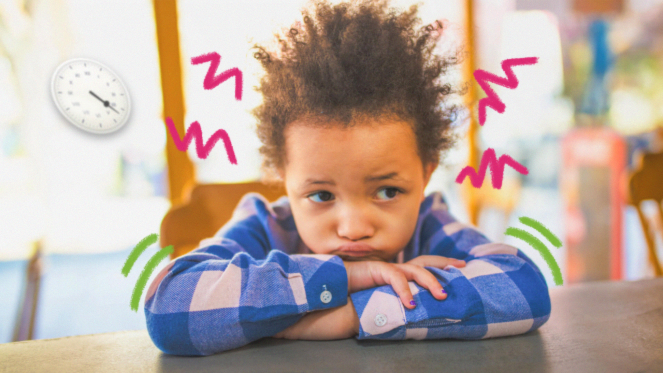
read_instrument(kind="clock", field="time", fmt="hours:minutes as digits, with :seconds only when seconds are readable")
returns 4:22
